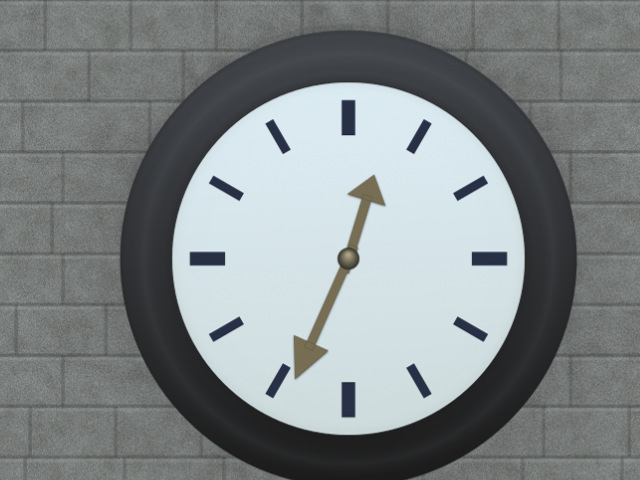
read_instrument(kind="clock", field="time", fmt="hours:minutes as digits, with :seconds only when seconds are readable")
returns 12:34
